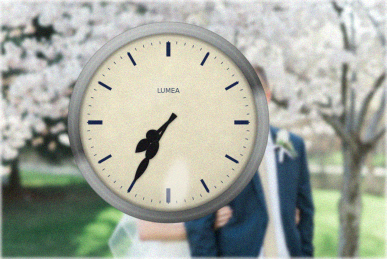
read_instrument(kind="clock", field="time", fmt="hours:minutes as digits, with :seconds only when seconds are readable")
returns 7:35
